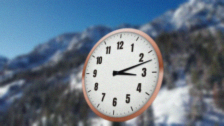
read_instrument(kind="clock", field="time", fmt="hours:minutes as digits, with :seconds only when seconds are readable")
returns 3:12
